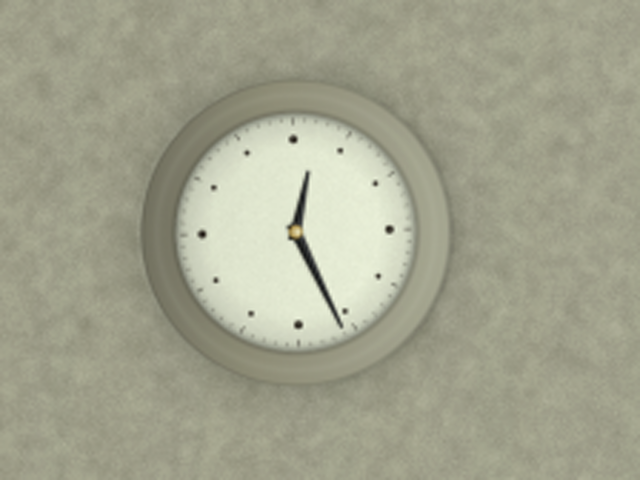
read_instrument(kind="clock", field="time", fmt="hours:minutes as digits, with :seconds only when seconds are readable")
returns 12:26
